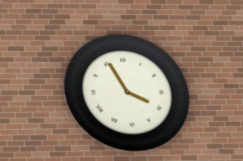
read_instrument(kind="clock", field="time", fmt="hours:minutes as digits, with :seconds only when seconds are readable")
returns 3:56
